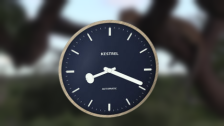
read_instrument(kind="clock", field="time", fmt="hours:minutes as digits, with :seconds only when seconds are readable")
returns 8:19
